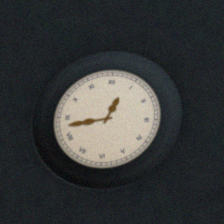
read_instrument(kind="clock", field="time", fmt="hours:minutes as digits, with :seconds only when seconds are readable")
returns 12:43
